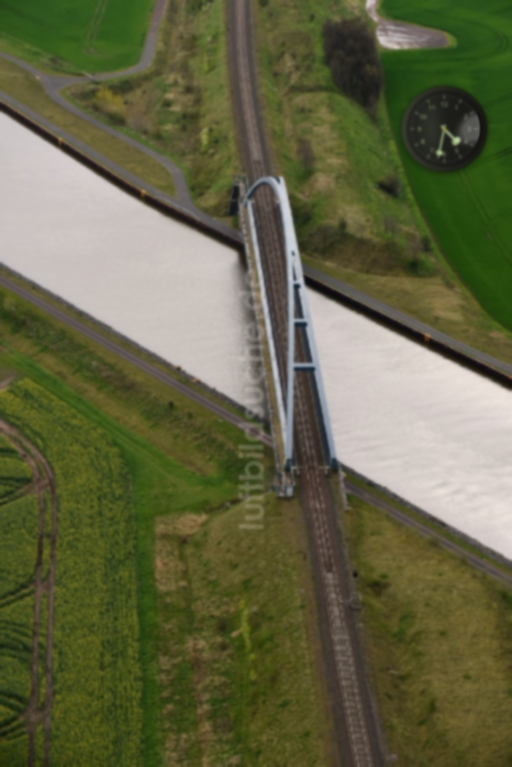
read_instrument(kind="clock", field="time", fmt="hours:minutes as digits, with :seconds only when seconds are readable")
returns 4:32
